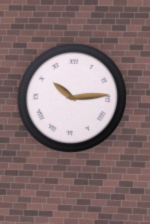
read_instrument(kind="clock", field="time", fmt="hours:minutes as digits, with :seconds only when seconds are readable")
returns 10:14
